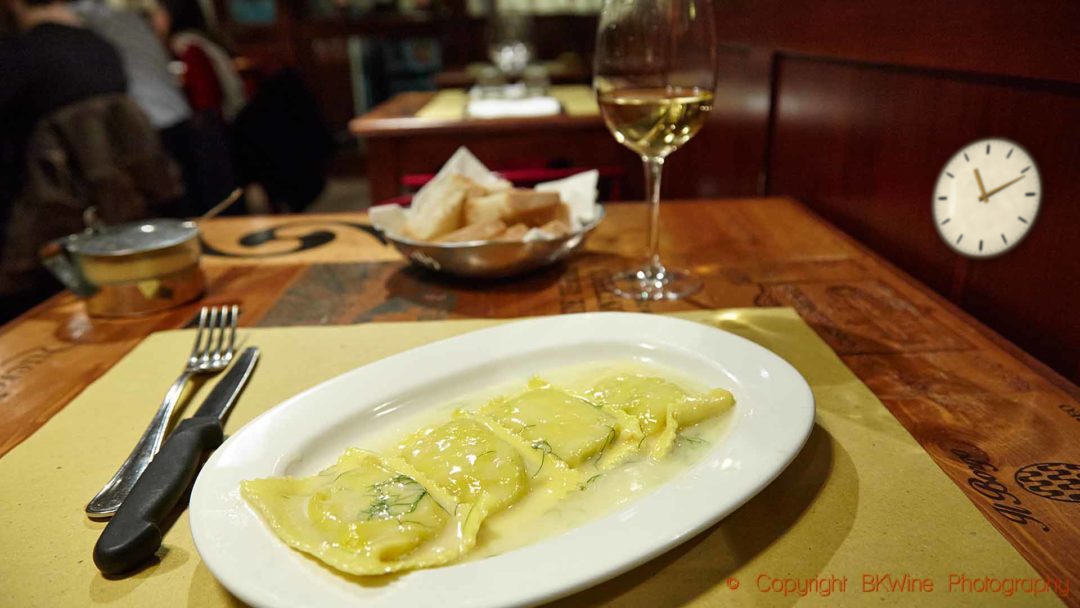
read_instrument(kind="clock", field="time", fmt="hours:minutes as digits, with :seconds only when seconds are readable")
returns 11:11
